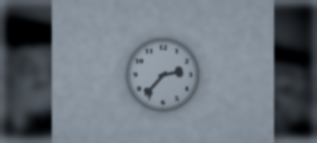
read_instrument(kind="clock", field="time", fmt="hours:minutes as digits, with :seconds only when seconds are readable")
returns 2:37
